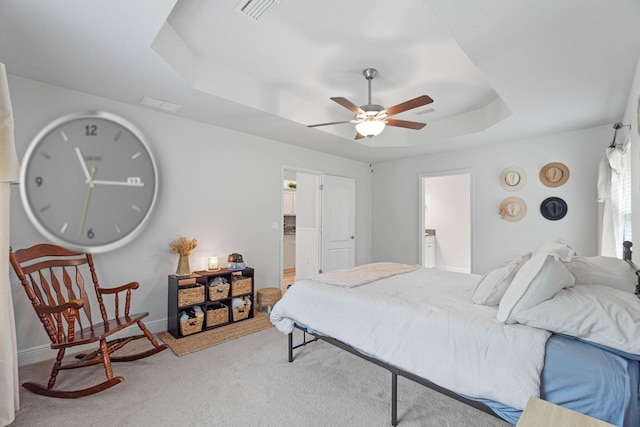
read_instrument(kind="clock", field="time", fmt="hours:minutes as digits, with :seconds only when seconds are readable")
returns 11:15:32
